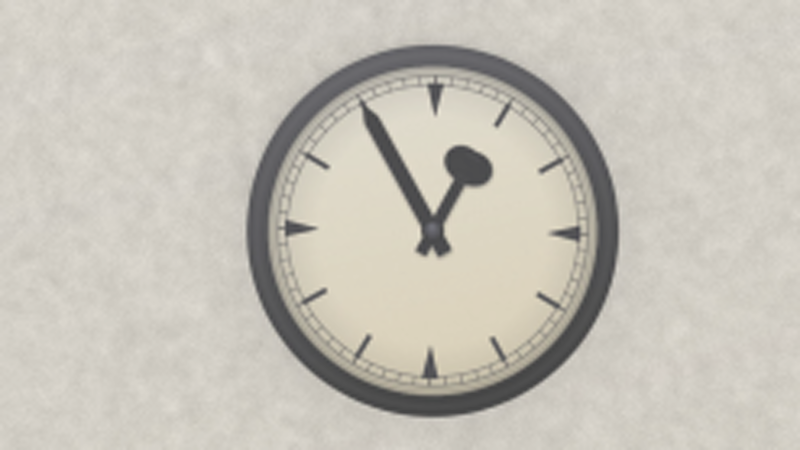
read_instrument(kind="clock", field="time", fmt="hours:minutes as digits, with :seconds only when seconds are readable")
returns 12:55
